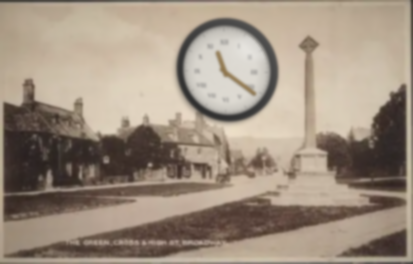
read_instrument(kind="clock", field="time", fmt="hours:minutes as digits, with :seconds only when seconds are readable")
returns 11:21
